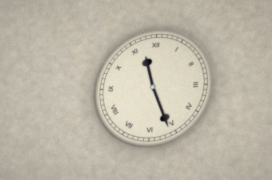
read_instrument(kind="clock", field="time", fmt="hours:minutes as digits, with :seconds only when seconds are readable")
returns 11:26
